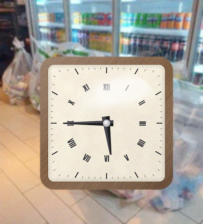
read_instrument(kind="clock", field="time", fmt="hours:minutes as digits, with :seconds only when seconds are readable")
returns 5:45
